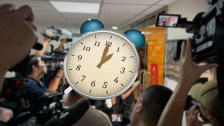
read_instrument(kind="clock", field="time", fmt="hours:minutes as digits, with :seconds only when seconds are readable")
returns 1:00
